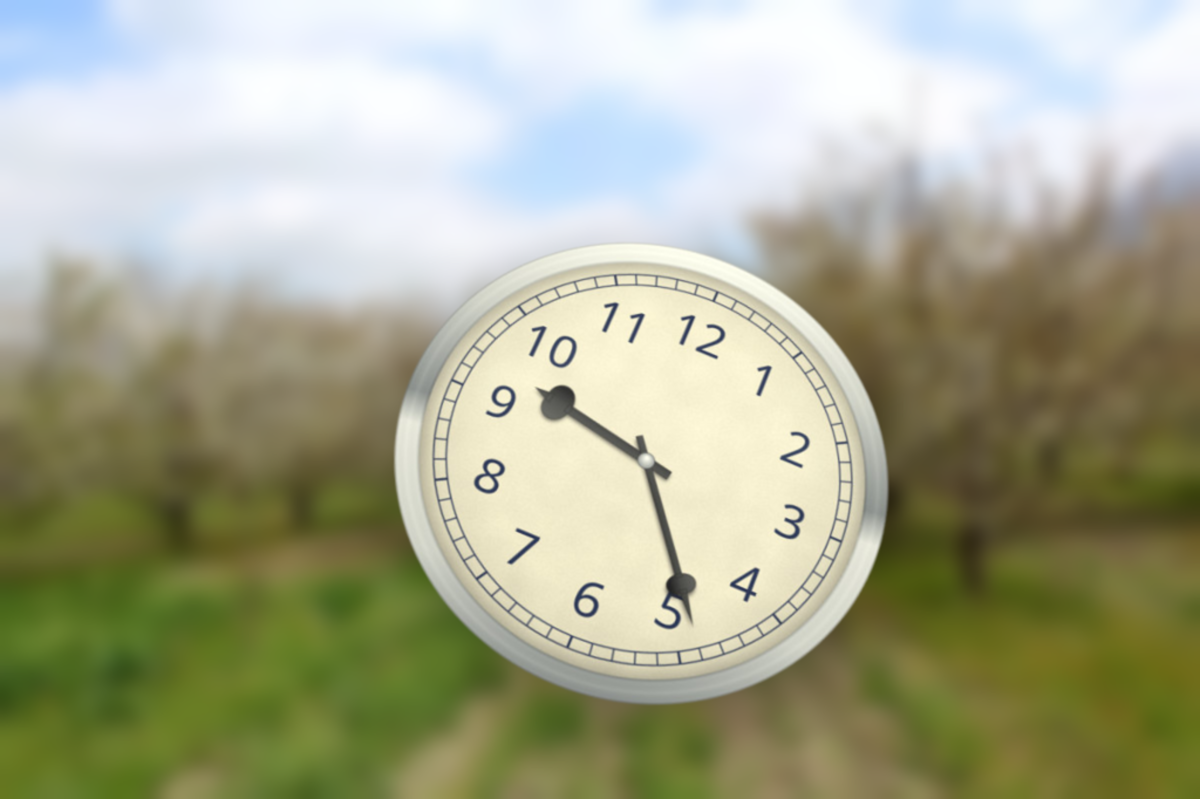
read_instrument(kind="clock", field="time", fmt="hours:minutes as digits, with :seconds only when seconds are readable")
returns 9:24
